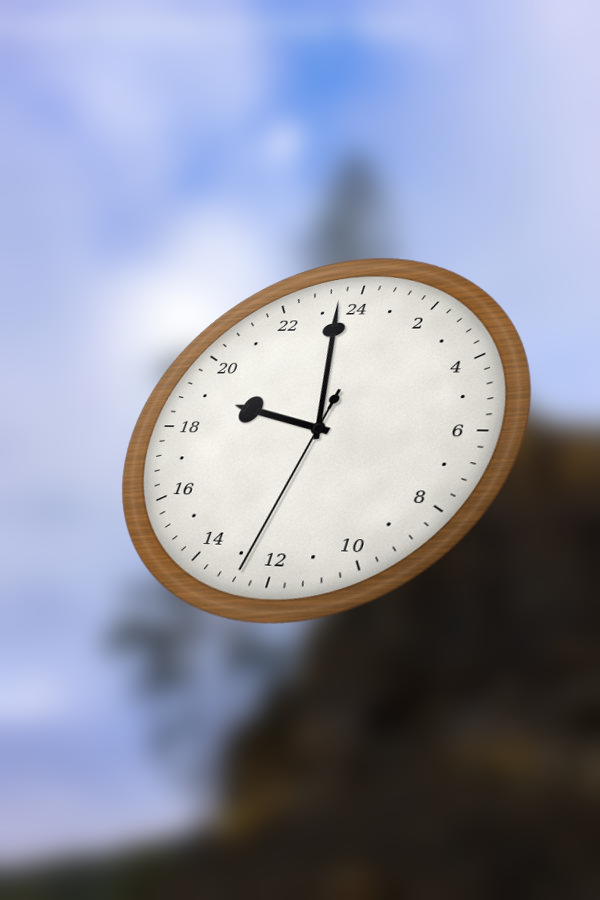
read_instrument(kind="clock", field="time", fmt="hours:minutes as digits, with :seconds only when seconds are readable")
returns 18:58:32
